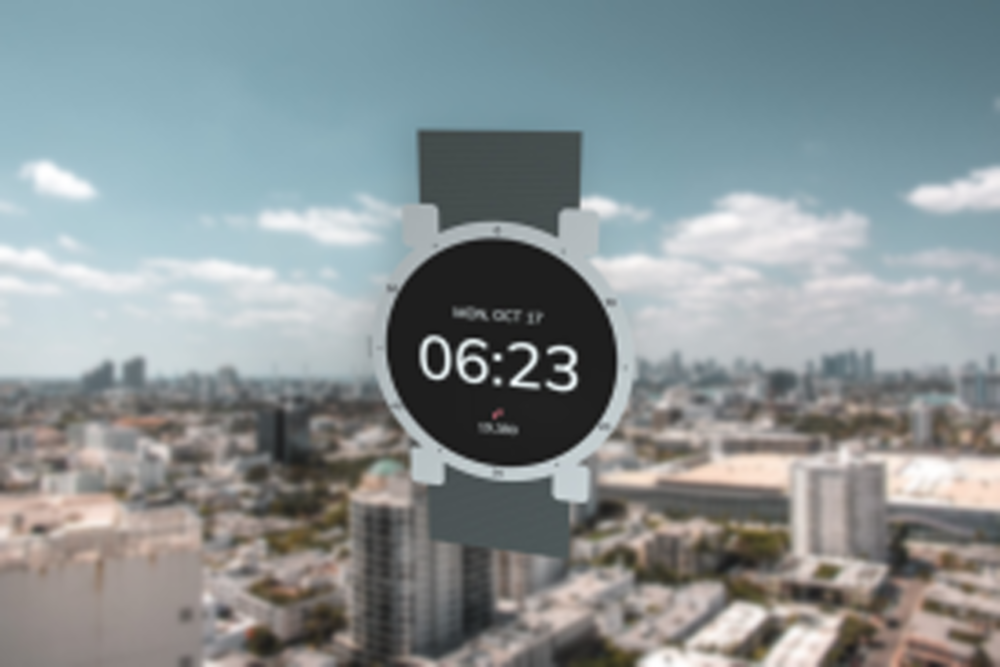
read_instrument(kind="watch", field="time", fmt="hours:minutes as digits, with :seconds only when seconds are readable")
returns 6:23
